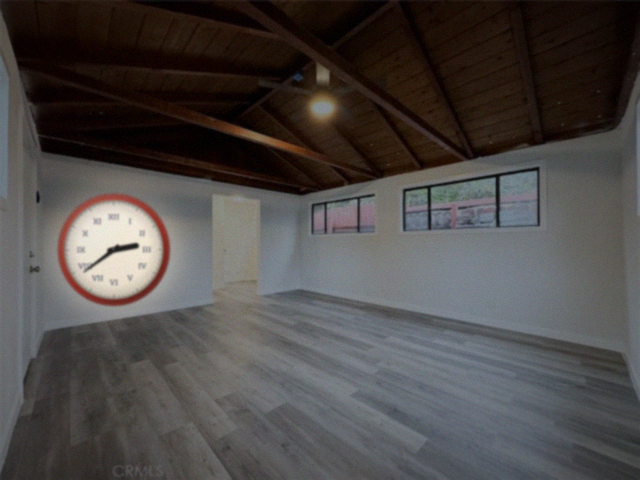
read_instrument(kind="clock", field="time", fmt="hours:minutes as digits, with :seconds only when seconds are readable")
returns 2:39
